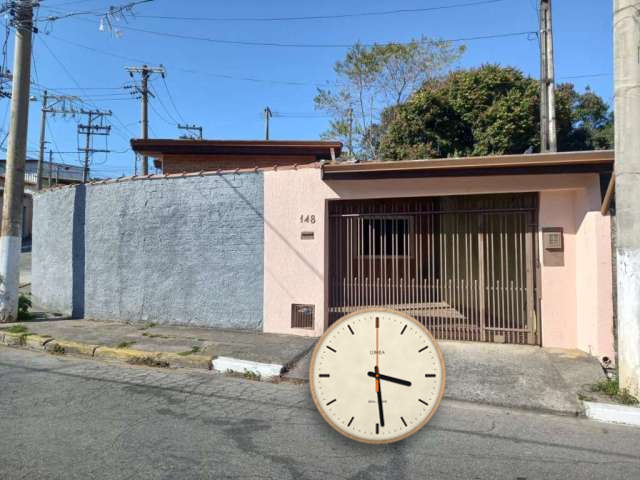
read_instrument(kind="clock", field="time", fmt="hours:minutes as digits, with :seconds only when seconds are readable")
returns 3:29:00
